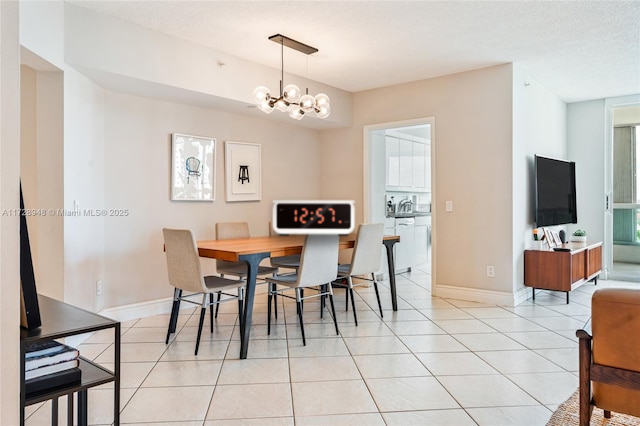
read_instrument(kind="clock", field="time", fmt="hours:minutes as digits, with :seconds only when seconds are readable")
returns 12:57
